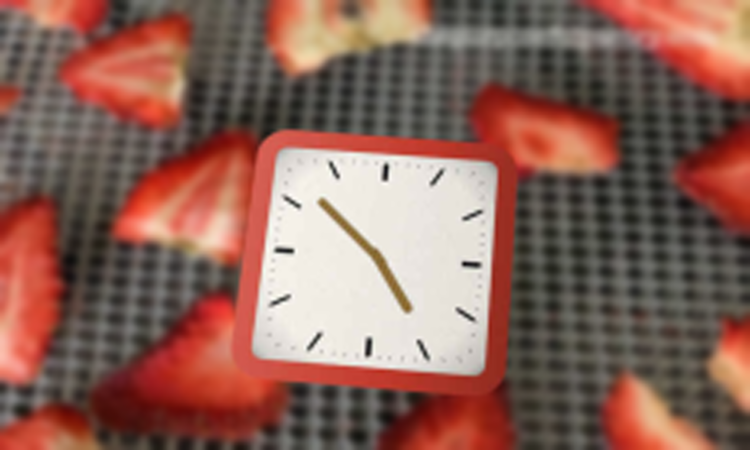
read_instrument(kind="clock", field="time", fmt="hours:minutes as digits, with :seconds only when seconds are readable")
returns 4:52
